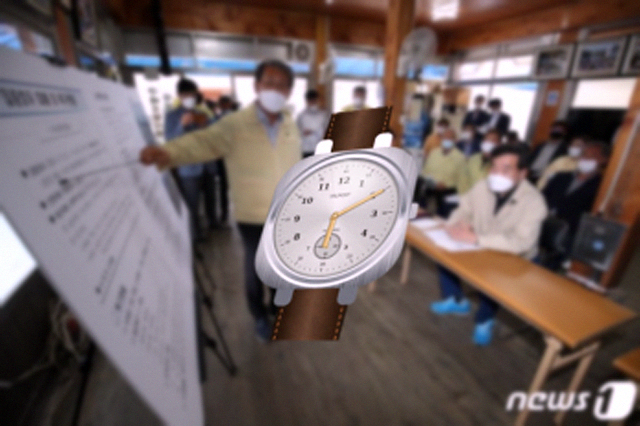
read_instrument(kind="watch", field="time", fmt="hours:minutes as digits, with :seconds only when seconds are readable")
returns 6:10
